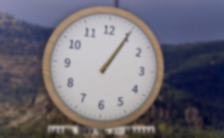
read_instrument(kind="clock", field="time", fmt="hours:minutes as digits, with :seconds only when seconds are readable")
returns 1:05
